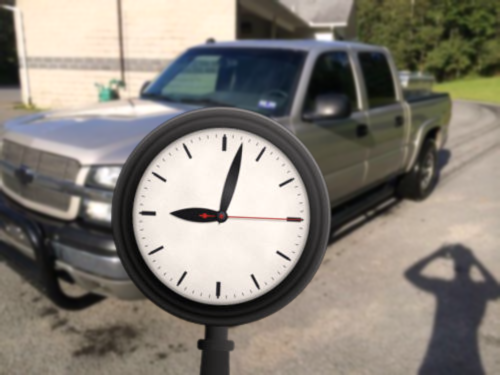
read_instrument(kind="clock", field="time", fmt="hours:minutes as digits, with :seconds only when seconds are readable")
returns 9:02:15
